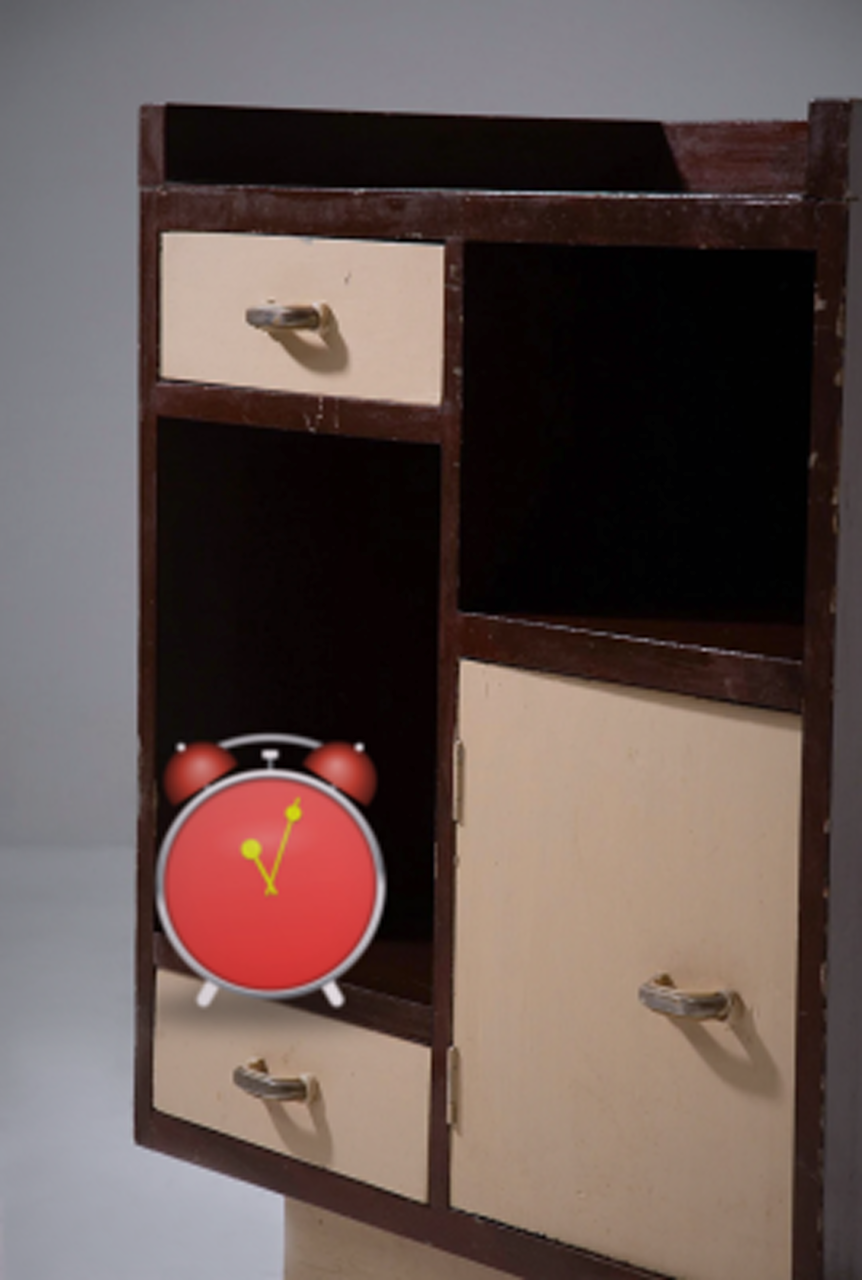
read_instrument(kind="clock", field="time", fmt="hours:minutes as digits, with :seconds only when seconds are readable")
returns 11:03
